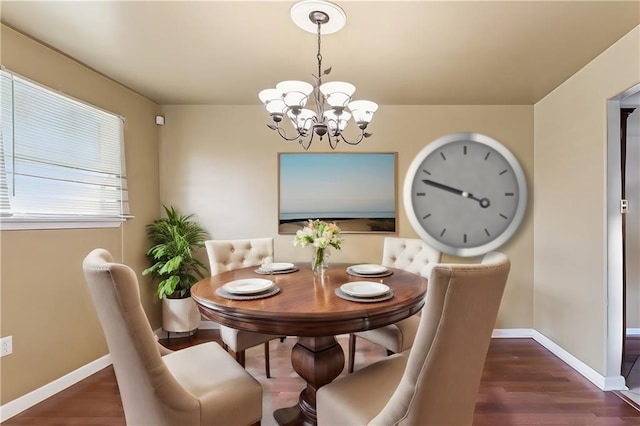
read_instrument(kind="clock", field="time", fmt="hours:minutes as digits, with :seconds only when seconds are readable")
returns 3:48
